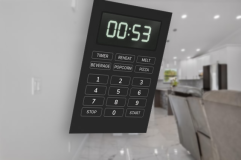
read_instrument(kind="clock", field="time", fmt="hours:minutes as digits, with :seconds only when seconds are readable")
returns 0:53
